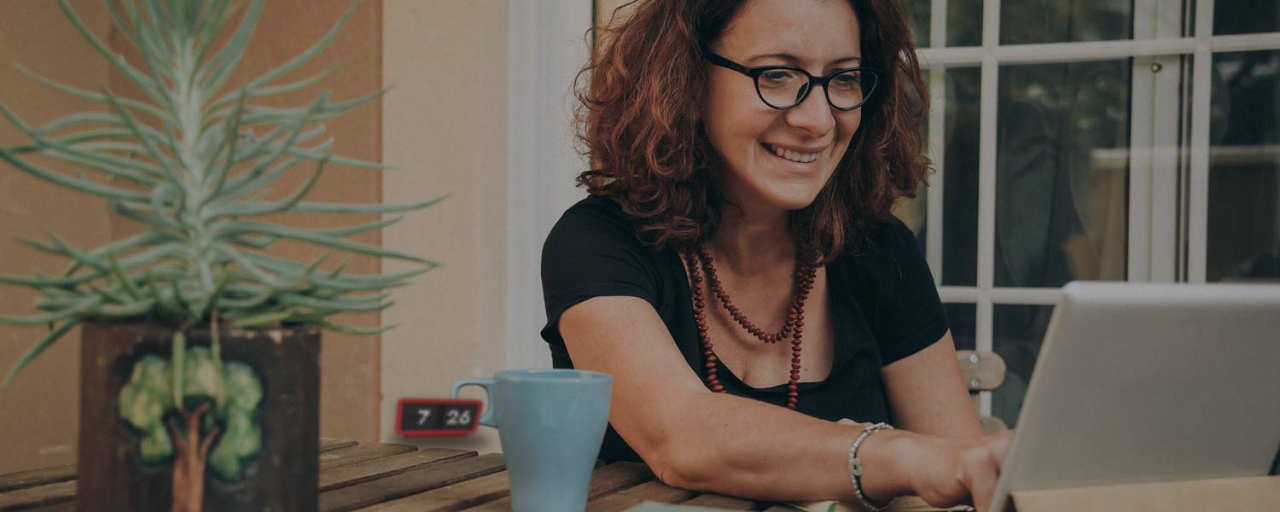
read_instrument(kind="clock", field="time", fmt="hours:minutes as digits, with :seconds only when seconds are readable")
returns 7:26
